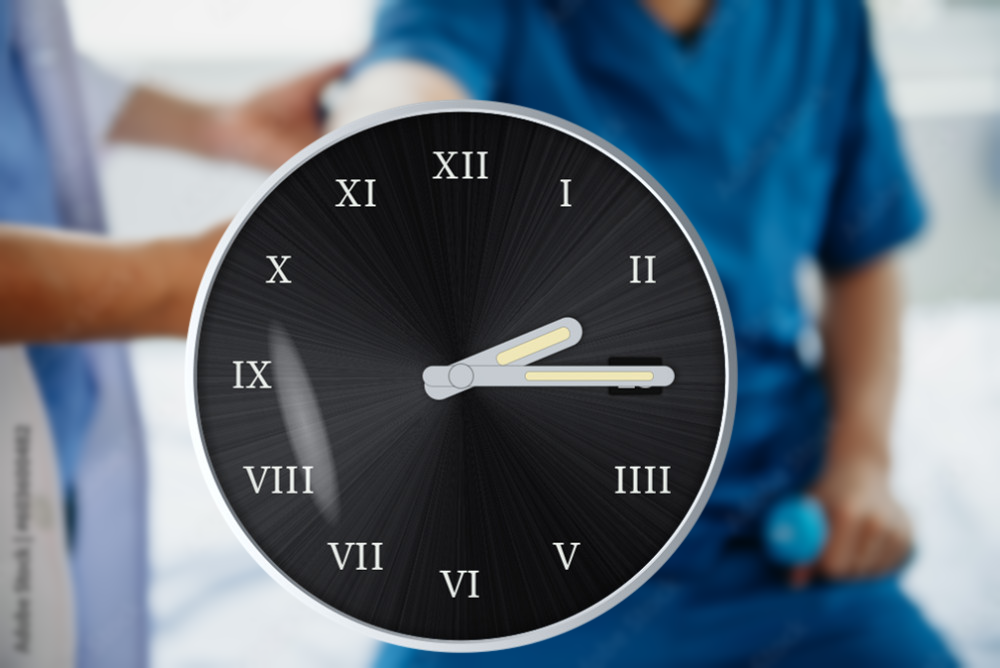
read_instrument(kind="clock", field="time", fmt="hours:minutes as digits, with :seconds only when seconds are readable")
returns 2:15
